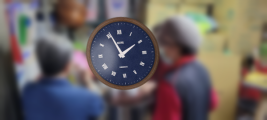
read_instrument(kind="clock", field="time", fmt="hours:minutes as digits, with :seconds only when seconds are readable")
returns 1:56
